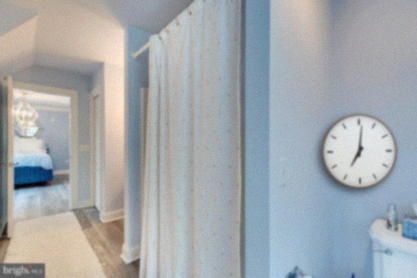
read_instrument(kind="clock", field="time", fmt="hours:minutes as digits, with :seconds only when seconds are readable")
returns 7:01
